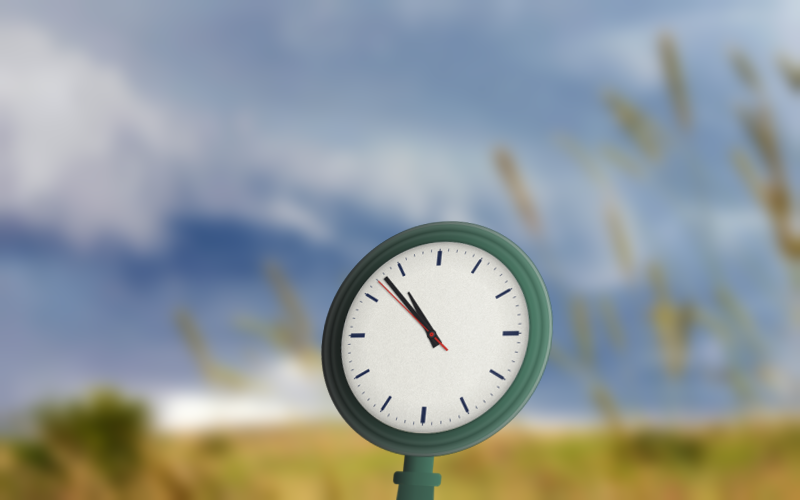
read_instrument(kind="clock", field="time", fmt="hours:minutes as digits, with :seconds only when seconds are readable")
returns 10:52:52
